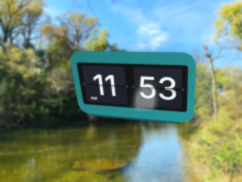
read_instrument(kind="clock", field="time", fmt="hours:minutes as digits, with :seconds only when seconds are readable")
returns 11:53
